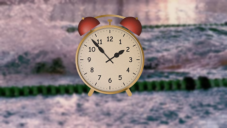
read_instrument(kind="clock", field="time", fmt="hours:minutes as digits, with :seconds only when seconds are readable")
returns 1:53
